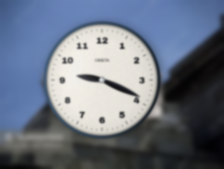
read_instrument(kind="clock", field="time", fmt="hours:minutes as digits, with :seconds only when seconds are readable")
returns 9:19
